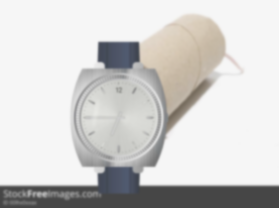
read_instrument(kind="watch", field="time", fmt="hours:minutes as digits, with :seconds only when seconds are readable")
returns 6:45
